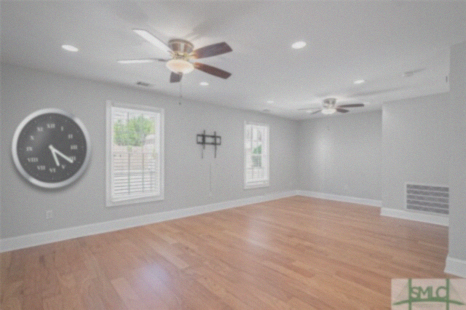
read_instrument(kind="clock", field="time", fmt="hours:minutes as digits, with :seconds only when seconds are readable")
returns 5:21
